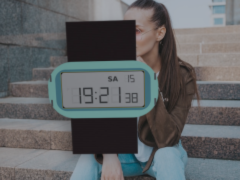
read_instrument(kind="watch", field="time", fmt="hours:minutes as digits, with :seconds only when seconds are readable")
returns 19:21:38
